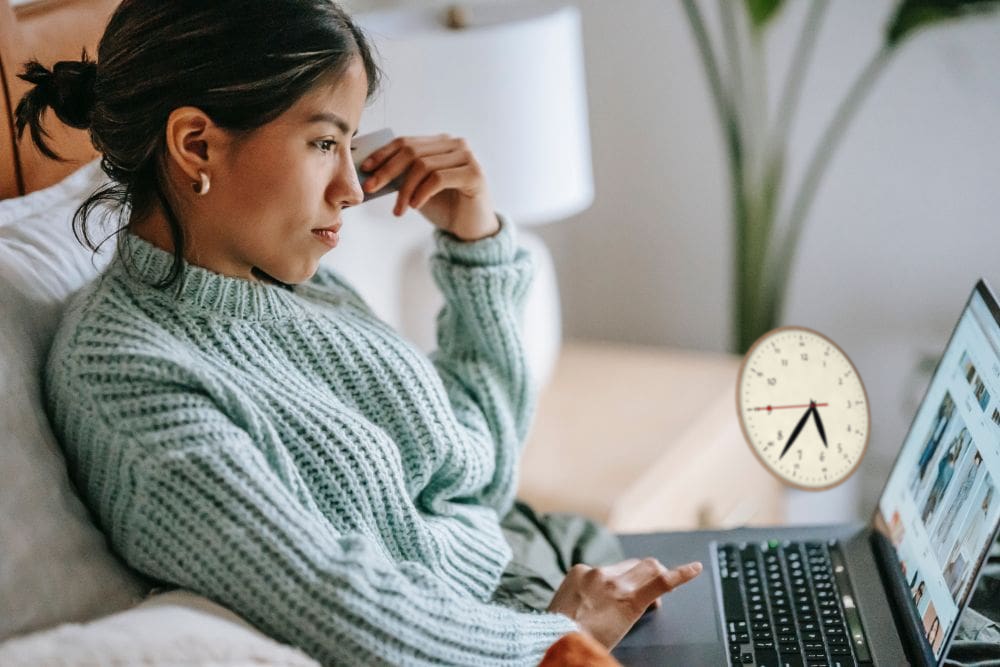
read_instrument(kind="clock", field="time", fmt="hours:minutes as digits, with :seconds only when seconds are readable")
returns 5:37:45
